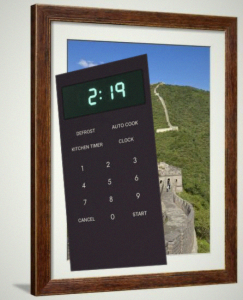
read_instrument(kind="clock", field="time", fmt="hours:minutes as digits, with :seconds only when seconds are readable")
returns 2:19
